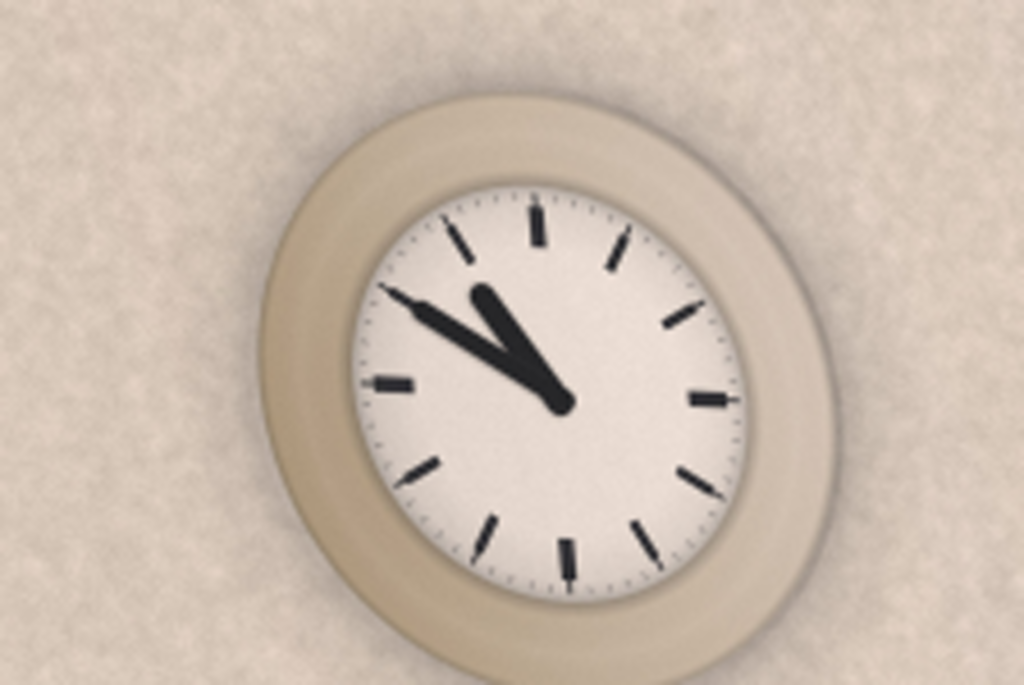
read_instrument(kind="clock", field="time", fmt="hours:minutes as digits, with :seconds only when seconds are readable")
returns 10:50
